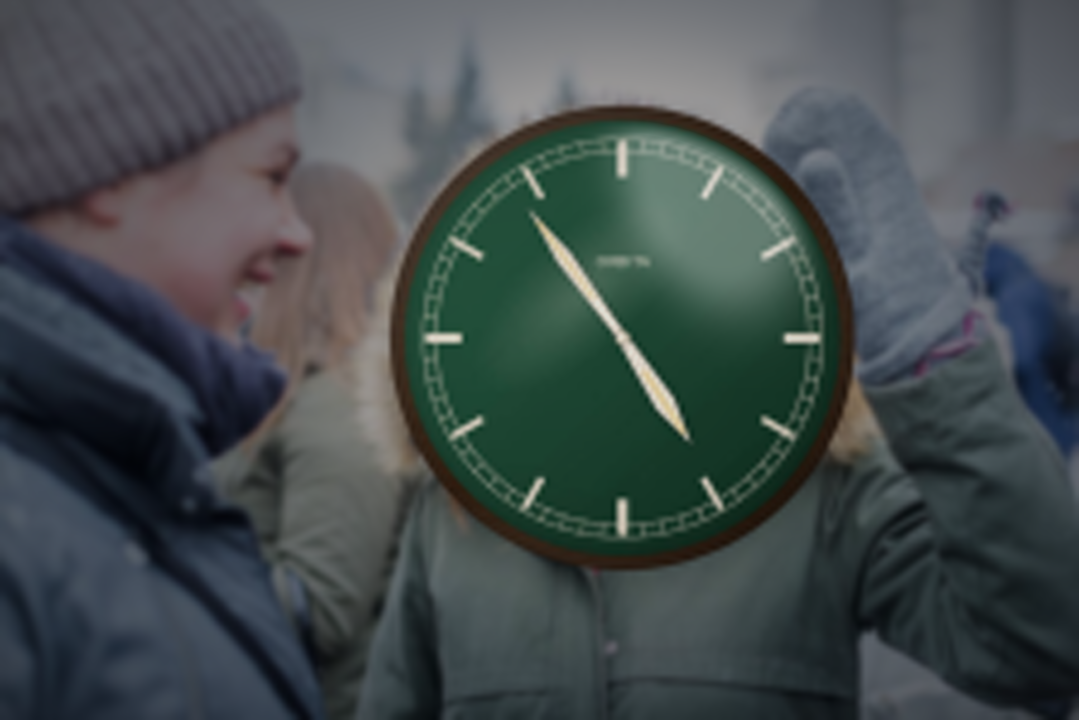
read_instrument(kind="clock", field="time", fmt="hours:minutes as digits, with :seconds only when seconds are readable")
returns 4:54
